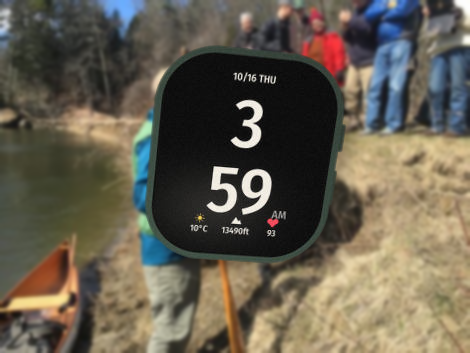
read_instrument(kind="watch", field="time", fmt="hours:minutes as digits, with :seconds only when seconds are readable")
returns 3:59
